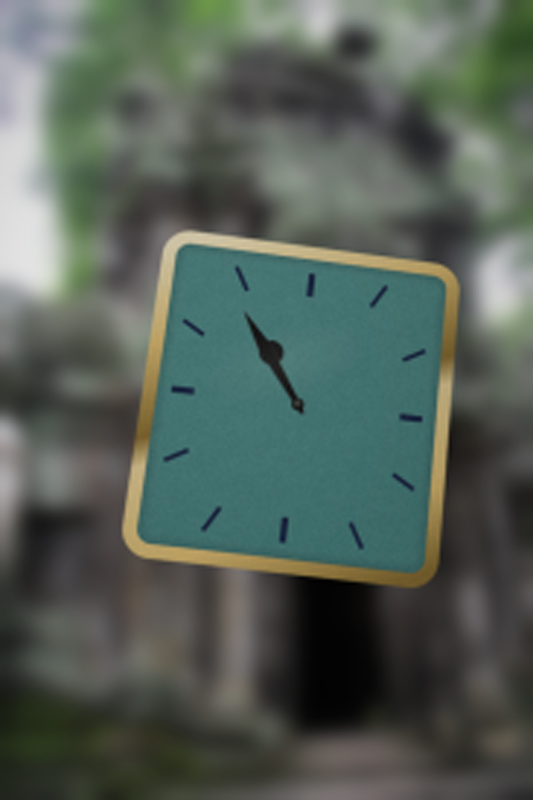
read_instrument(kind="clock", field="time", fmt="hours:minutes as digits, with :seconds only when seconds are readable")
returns 10:54
